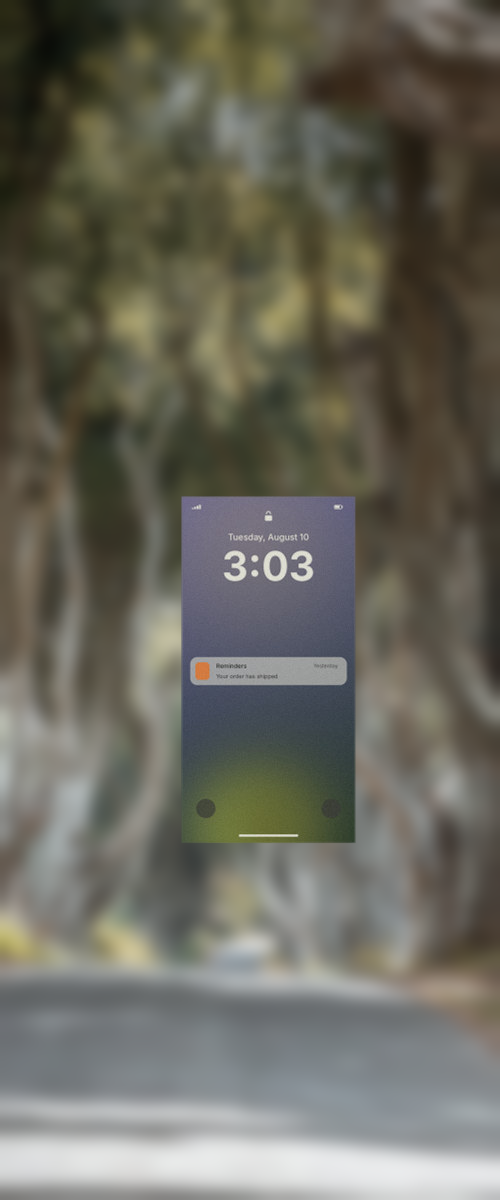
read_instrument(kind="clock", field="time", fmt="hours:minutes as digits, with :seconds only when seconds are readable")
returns 3:03
